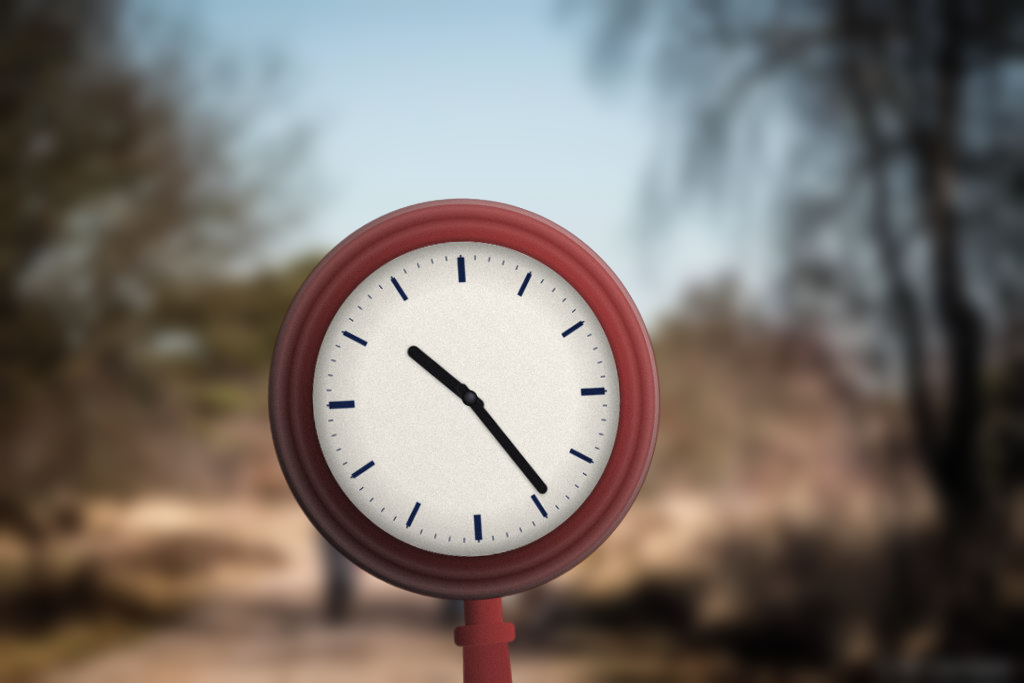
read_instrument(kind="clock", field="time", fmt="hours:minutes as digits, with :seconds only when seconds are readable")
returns 10:24
